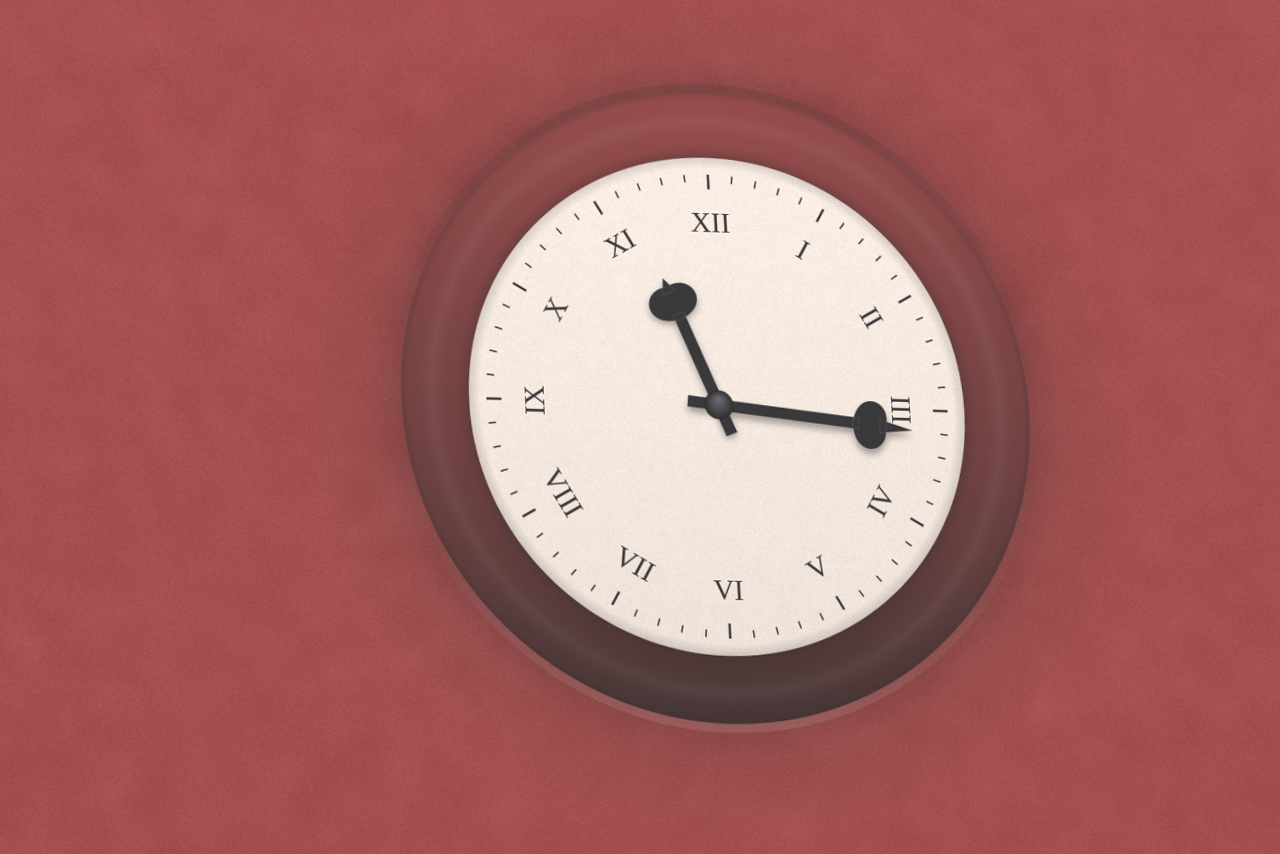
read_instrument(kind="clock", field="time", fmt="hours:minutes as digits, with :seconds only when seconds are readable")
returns 11:16
